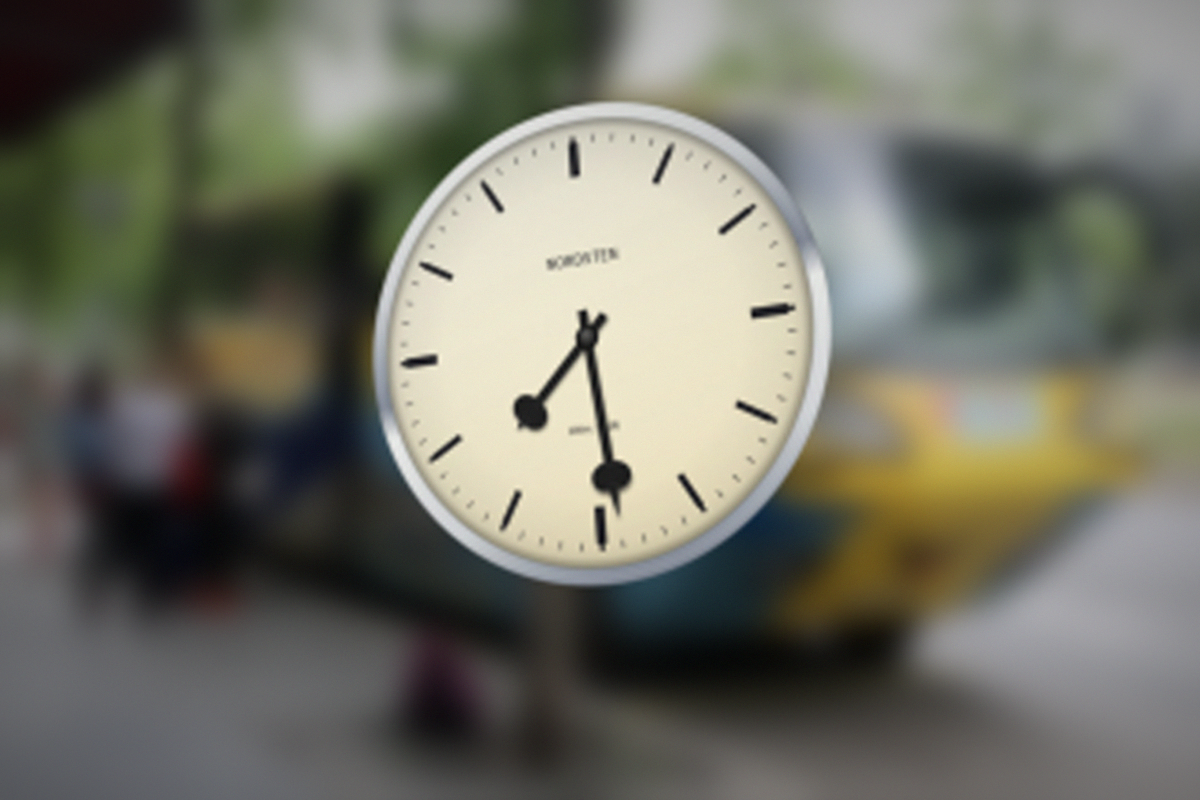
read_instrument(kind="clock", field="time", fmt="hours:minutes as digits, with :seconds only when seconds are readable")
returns 7:29
